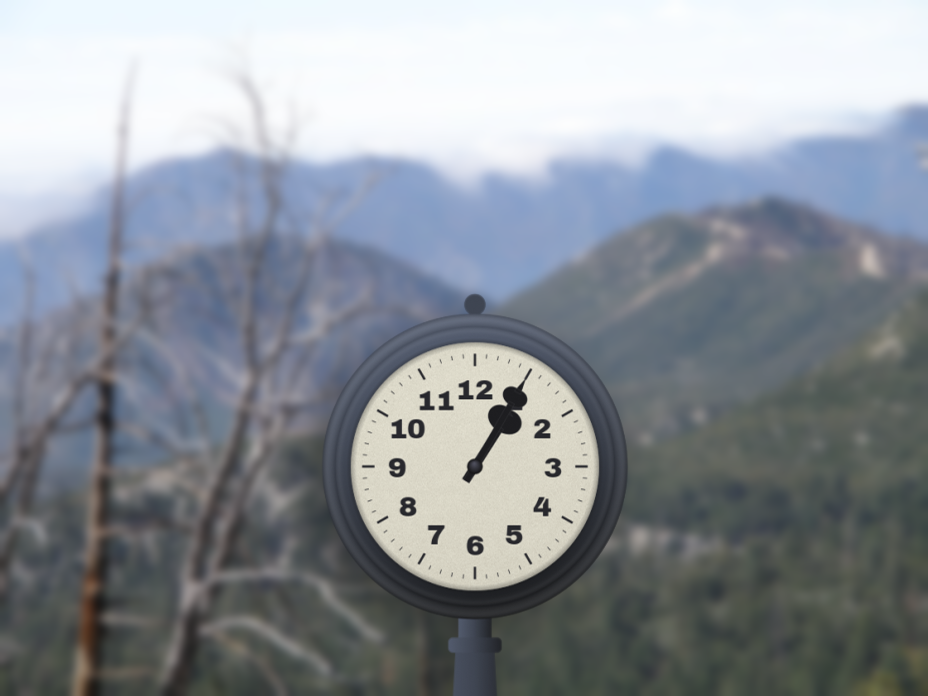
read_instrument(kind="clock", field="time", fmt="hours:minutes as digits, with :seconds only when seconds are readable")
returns 1:05
